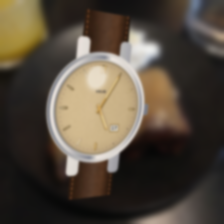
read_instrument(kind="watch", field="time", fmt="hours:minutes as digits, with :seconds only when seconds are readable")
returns 5:05
